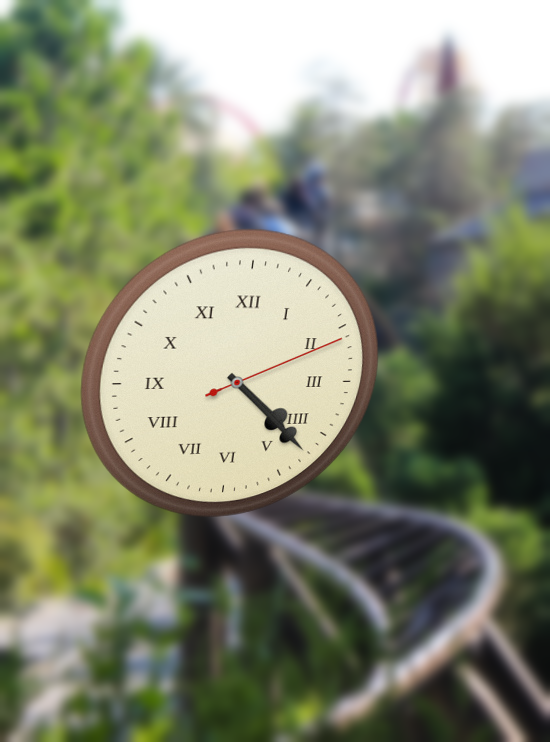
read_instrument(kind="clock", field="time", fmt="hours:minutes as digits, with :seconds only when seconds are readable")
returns 4:22:11
